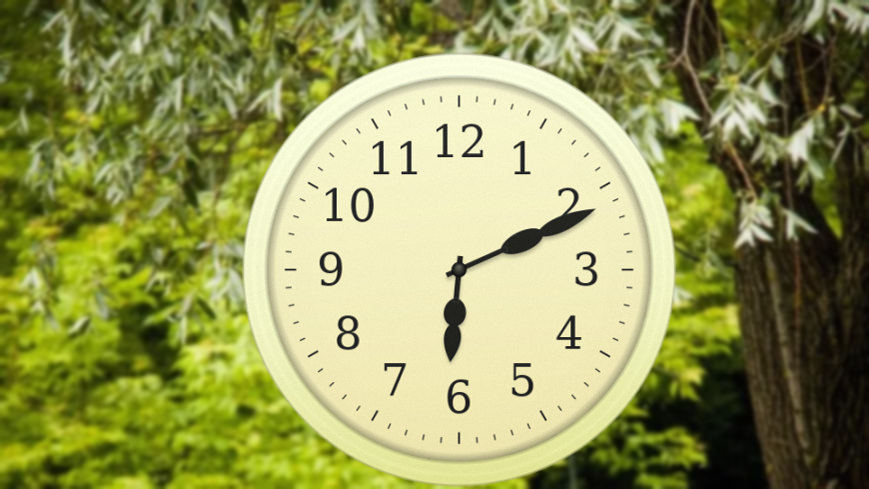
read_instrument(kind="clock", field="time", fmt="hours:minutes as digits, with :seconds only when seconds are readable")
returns 6:11
